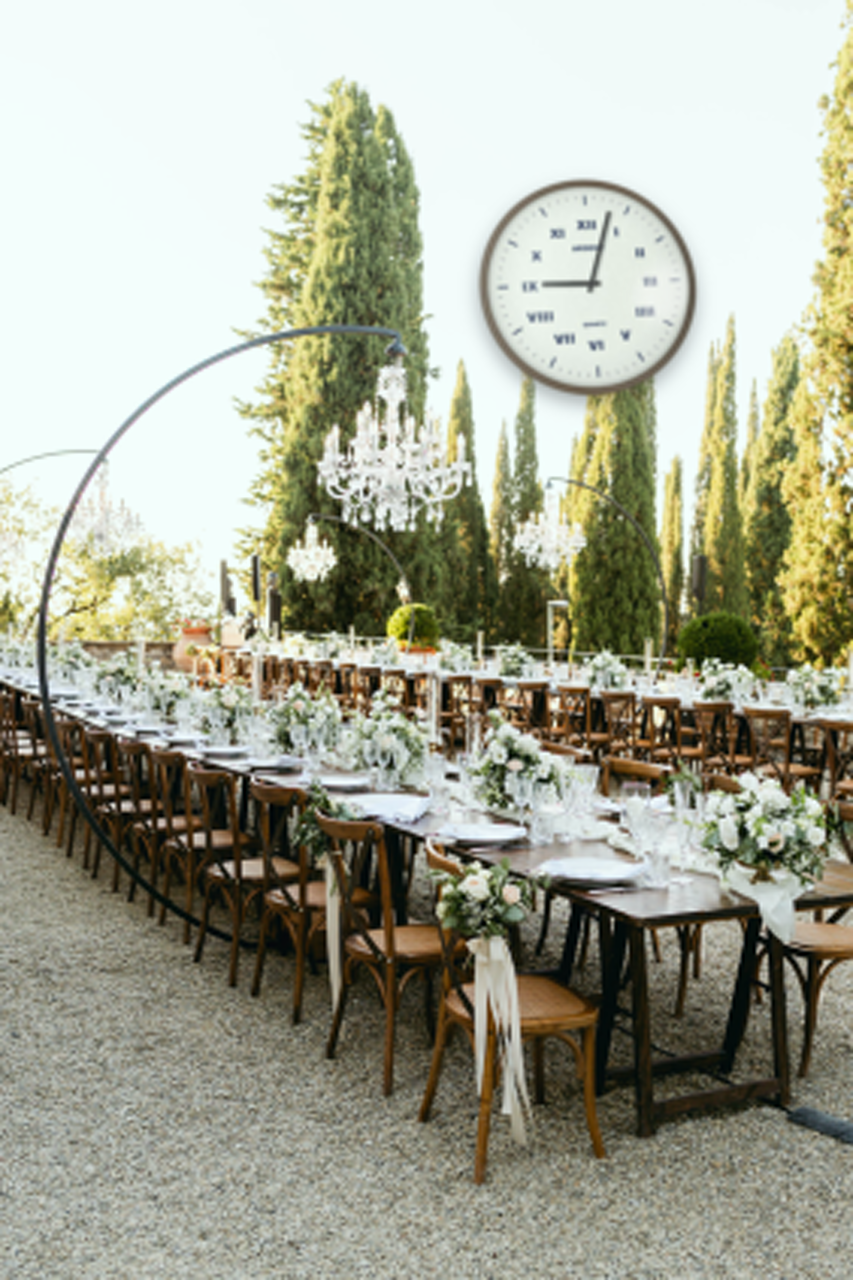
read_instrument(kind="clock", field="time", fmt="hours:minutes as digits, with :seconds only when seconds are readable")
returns 9:03
